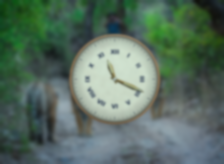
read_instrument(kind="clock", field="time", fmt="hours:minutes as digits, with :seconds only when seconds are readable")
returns 11:19
